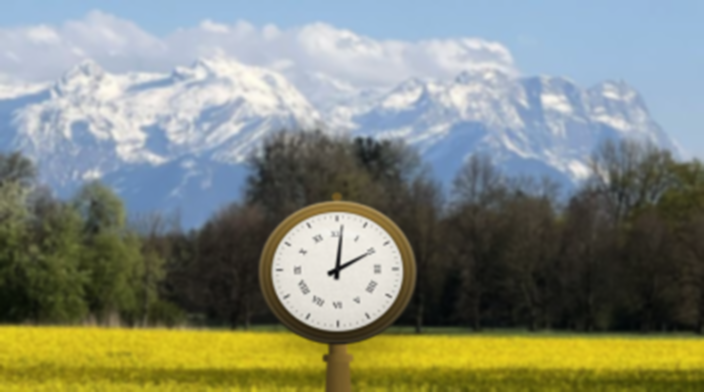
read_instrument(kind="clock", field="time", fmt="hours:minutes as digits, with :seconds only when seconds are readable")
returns 2:01
